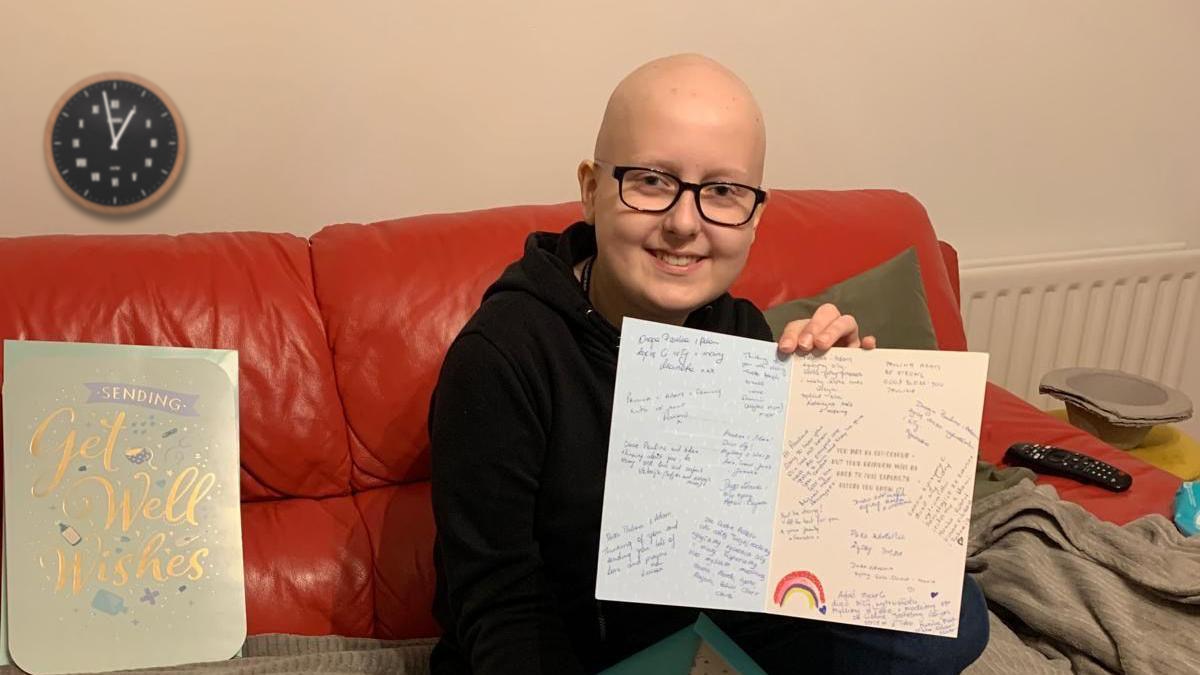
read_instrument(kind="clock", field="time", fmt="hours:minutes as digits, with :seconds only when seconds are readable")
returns 12:58
